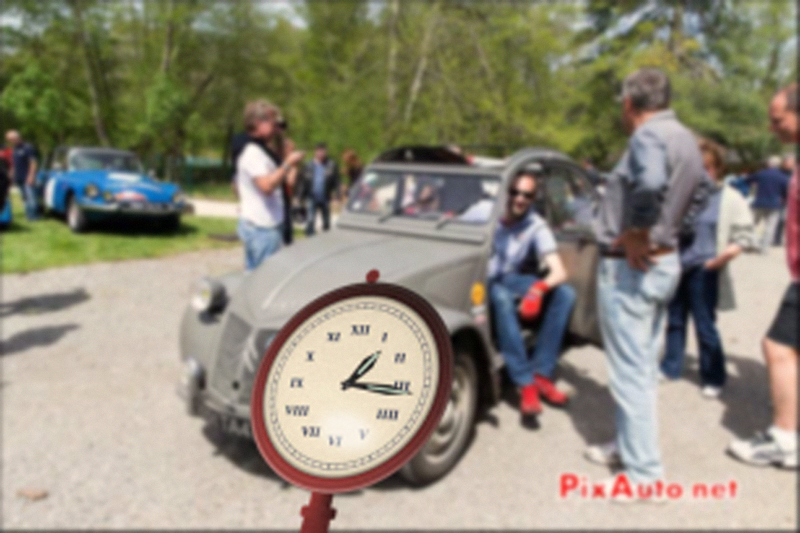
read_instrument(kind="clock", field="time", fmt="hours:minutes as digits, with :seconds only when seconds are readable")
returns 1:16
